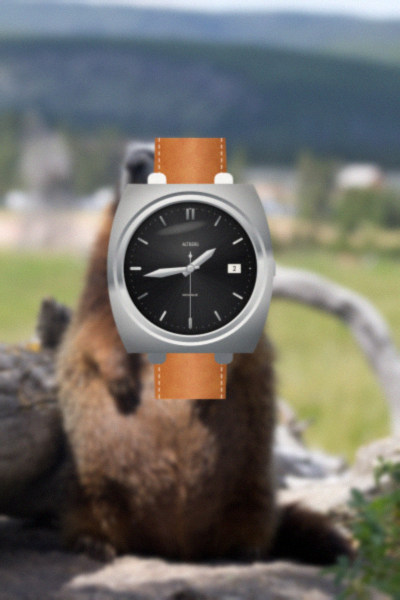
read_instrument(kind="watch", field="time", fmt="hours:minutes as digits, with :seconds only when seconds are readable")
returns 1:43:30
